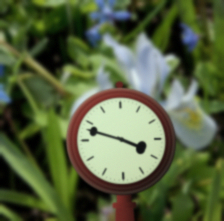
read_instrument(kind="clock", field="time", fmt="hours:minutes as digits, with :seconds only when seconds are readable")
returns 3:48
